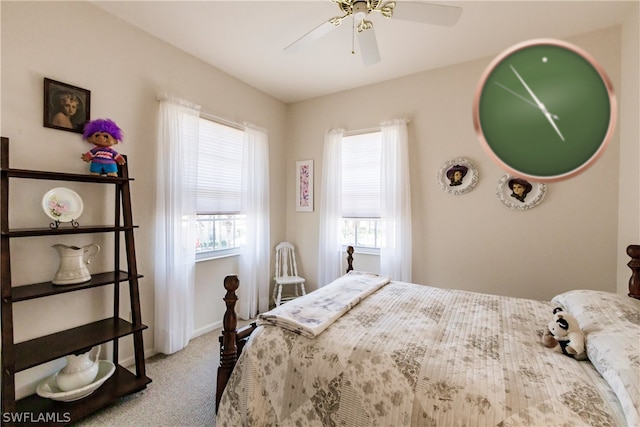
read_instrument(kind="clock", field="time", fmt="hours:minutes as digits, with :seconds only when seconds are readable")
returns 4:53:50
